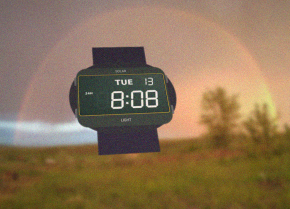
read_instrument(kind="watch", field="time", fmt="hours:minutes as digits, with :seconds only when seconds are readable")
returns 8:08
